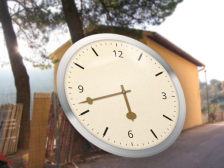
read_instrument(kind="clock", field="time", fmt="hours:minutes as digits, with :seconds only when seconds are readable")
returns 5:42
